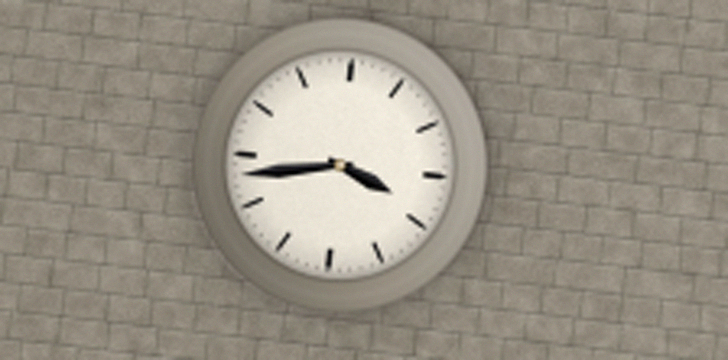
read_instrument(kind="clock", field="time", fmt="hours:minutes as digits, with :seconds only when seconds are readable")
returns 3:43
